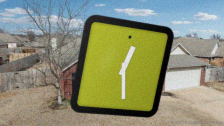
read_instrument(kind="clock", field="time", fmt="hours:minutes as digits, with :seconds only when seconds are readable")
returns 12:28
